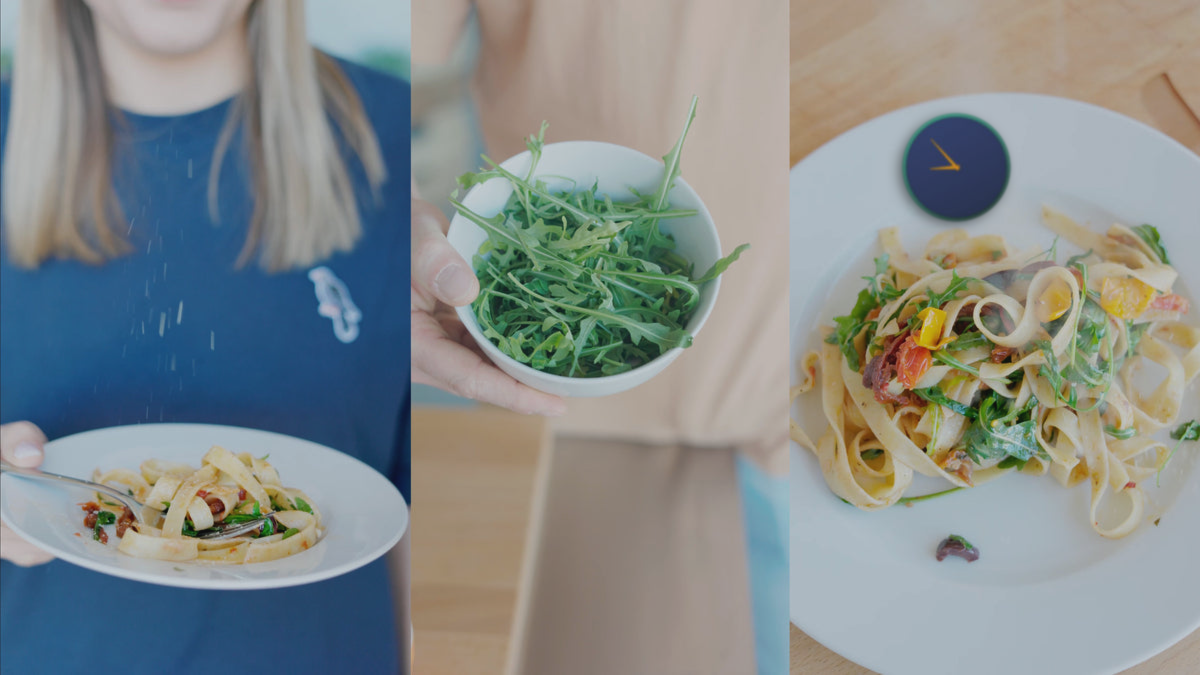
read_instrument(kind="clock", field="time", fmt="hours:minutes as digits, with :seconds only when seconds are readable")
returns 8:53
